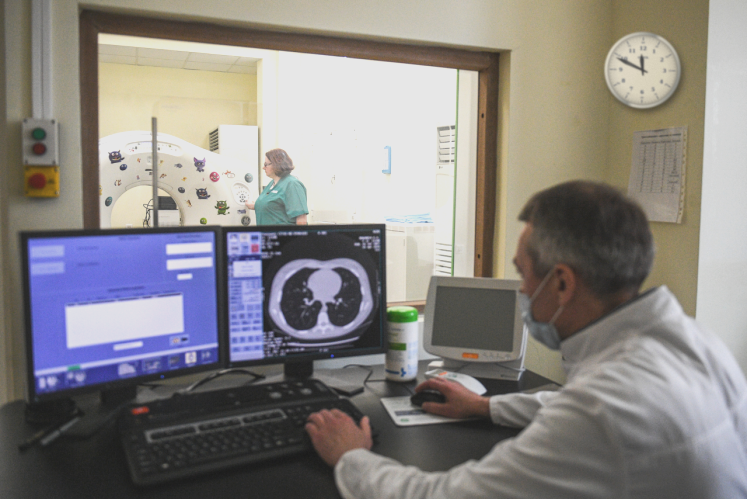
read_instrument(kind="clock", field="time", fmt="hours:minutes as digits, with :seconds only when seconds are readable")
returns 11:49
